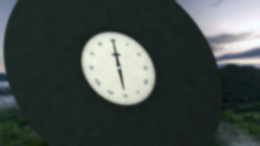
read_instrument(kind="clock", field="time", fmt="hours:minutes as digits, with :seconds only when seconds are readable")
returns 6:00
